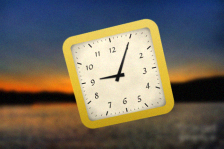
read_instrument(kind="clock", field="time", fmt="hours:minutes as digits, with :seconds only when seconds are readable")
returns 9:05
